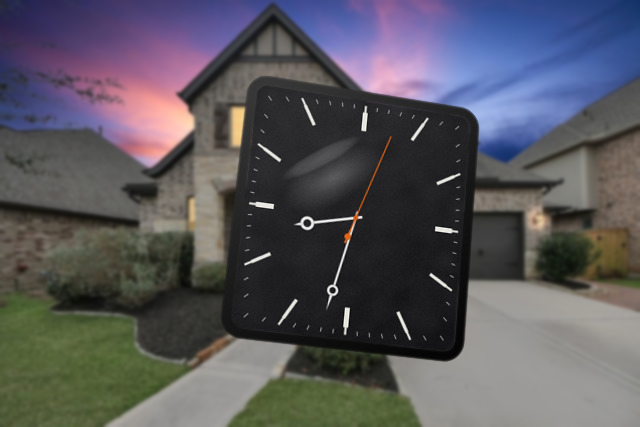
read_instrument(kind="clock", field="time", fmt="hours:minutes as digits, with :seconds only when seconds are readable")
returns 8:32:03
